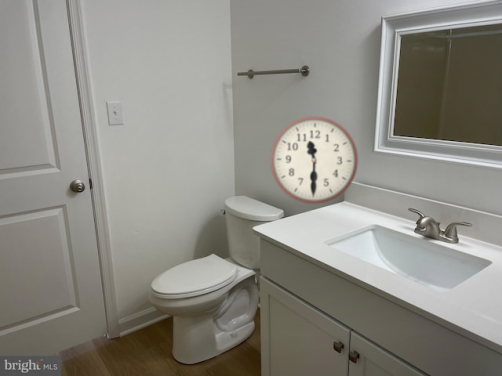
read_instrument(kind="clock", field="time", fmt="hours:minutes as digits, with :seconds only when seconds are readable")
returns 11:30
